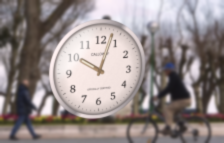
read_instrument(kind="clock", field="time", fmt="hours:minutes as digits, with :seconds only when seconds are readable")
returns 10:03
